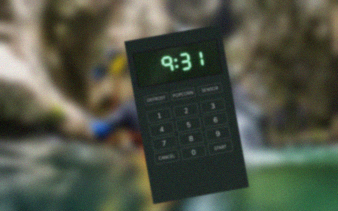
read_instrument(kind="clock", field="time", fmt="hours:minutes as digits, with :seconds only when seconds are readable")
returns 9:31
